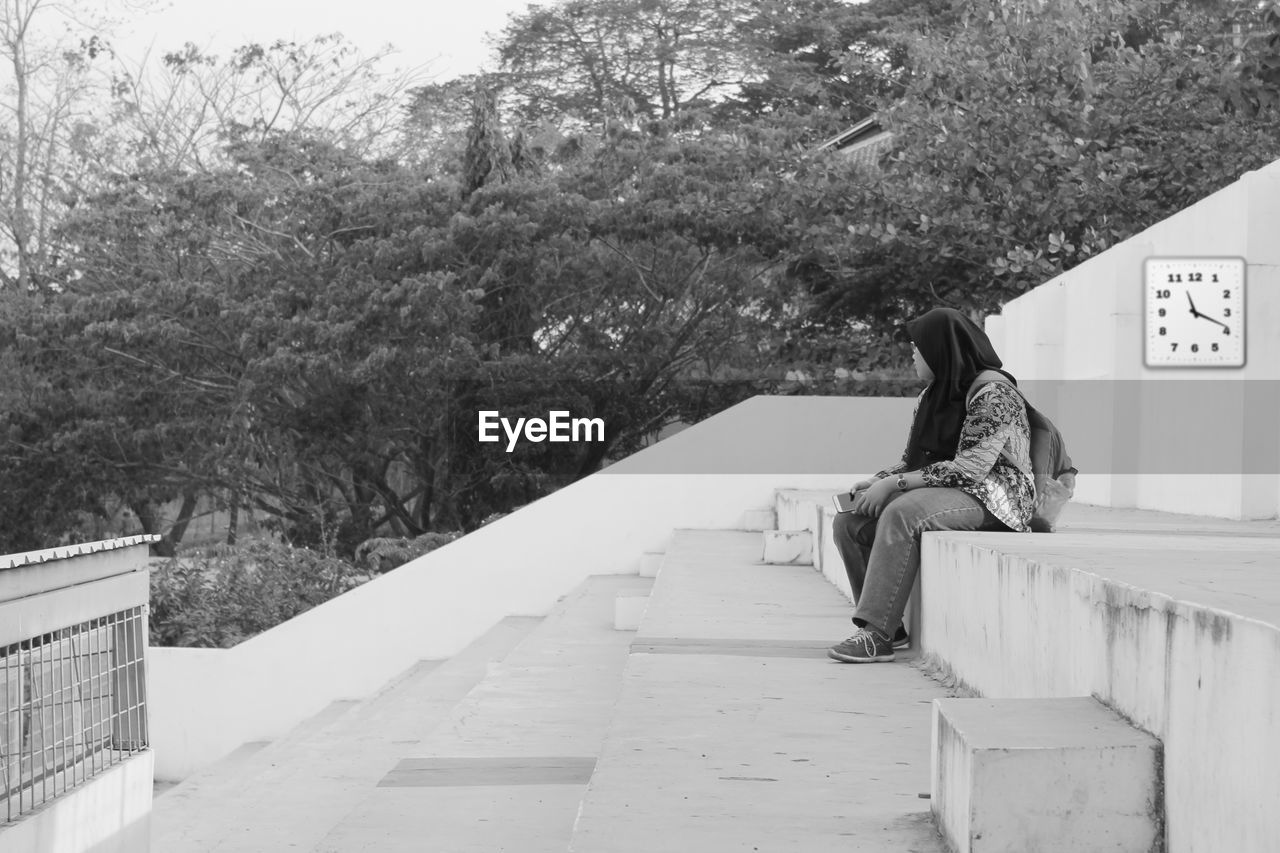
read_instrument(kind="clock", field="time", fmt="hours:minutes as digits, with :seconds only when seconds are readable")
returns 11:19
